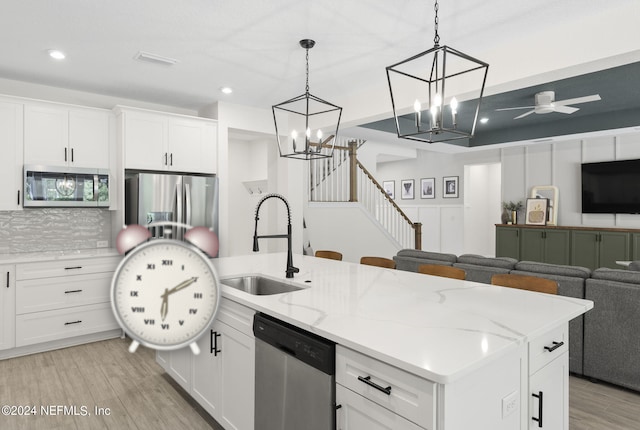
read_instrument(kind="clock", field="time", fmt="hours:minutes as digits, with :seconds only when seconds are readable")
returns 6:10
